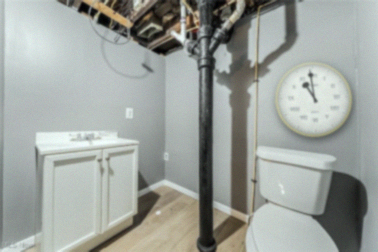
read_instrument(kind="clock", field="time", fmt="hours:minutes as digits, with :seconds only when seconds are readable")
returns 10:59
